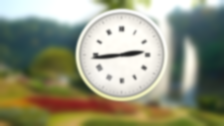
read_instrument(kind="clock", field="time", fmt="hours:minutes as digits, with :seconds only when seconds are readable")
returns 2:44
